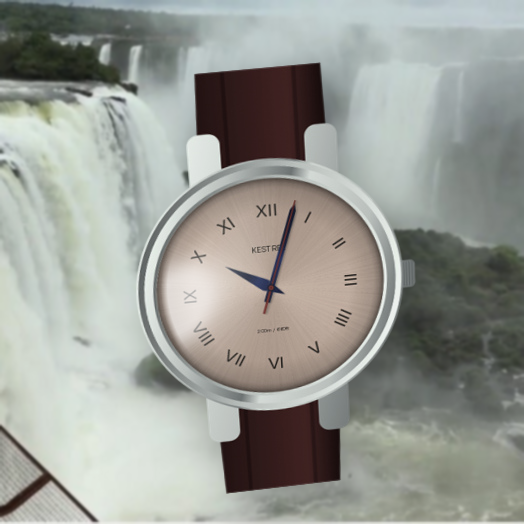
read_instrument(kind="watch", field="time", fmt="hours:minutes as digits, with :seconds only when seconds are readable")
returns 10:03:03
